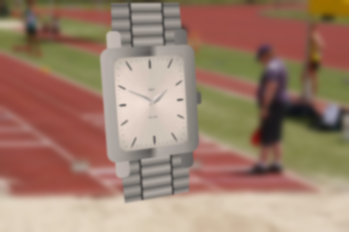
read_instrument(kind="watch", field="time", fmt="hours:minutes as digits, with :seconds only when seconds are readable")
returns 1:50
